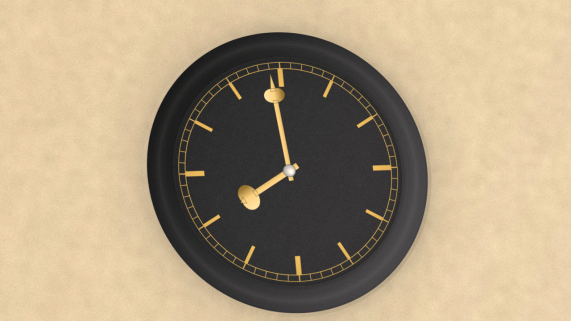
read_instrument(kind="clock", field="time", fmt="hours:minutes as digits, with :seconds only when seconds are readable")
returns 7:59
